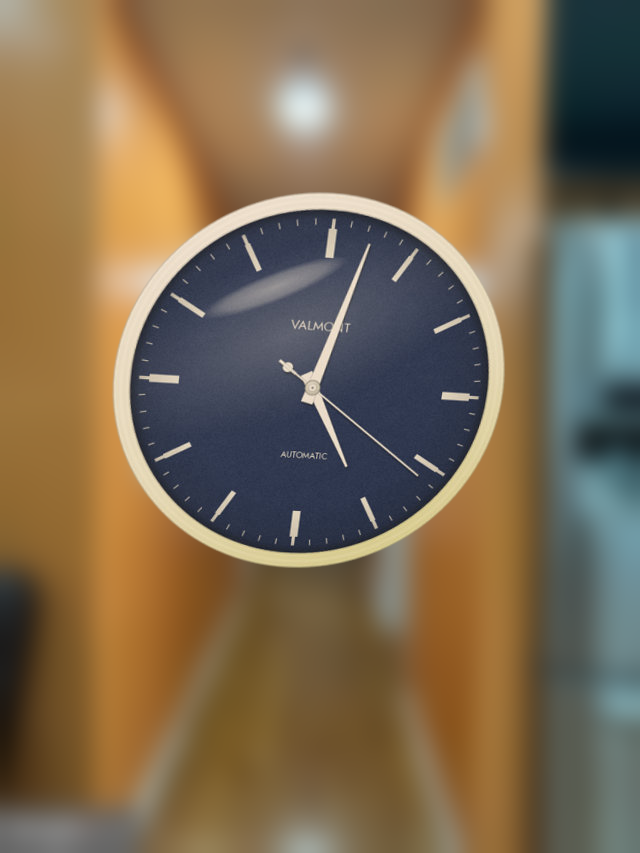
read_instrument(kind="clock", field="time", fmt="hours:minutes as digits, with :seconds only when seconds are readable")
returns 5:02:21
